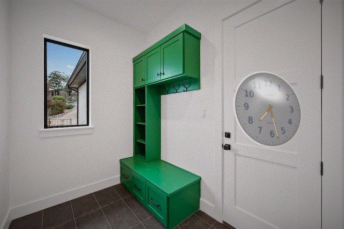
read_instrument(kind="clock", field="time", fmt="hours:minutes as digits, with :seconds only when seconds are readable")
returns 7:28
